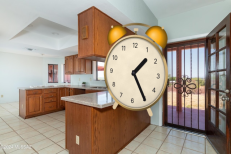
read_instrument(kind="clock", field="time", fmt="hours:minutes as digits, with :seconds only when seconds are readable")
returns 1:25
